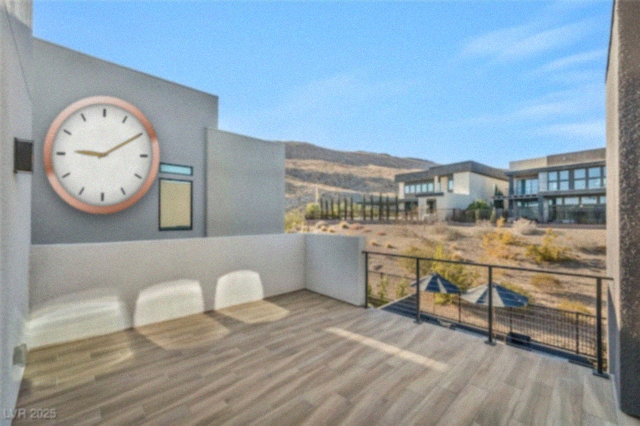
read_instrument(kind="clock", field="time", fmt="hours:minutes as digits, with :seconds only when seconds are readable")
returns 9:10
